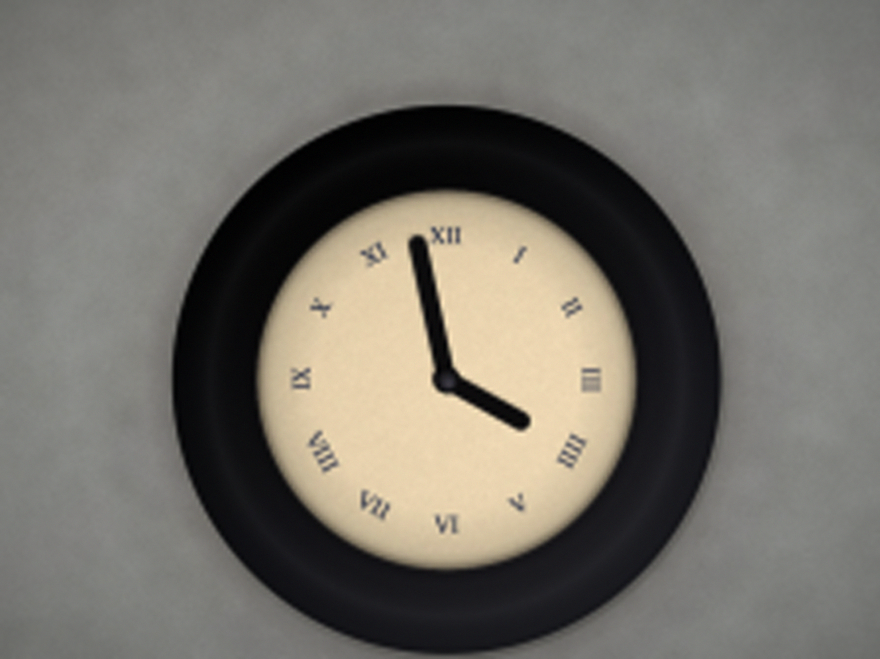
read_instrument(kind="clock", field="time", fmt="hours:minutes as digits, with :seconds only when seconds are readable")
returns 3:58
